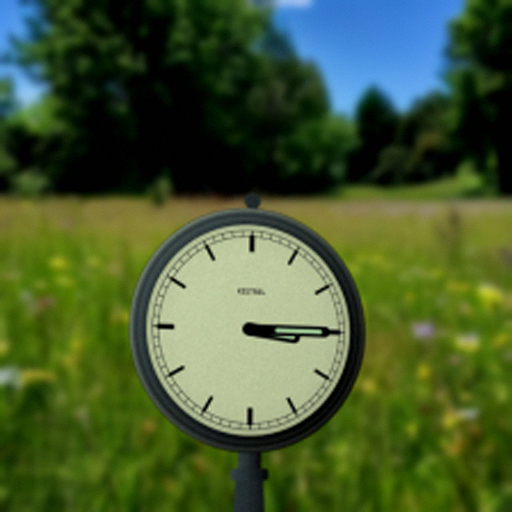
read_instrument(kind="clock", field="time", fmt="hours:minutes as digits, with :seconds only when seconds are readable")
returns 3:15
